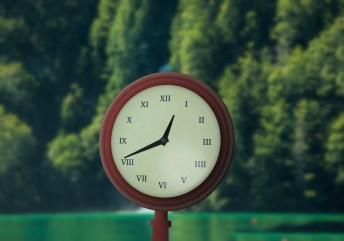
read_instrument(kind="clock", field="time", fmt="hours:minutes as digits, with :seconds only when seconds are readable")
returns 12:41
